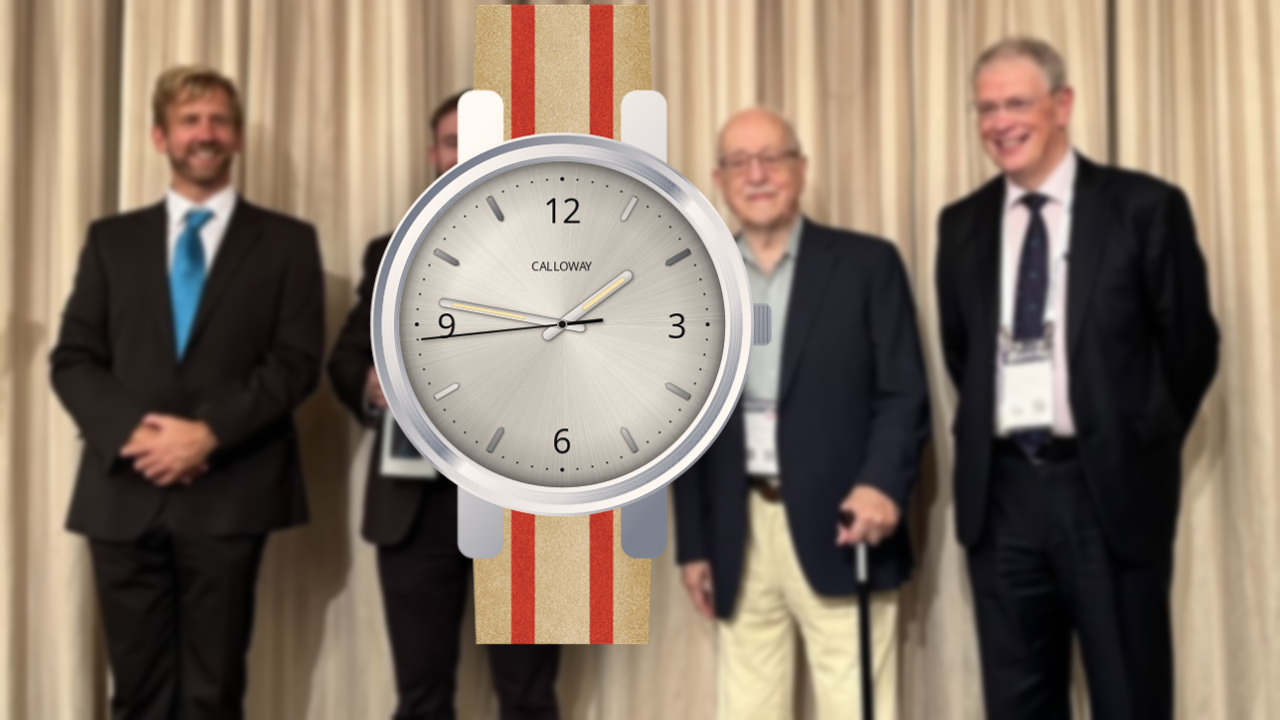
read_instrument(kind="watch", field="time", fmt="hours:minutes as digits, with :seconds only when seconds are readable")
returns 1:46:44
